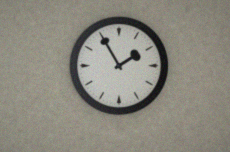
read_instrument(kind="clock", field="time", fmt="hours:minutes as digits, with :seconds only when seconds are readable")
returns 1:55
